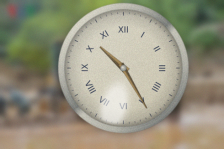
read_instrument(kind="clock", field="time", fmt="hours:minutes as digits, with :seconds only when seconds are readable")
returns 10:25
